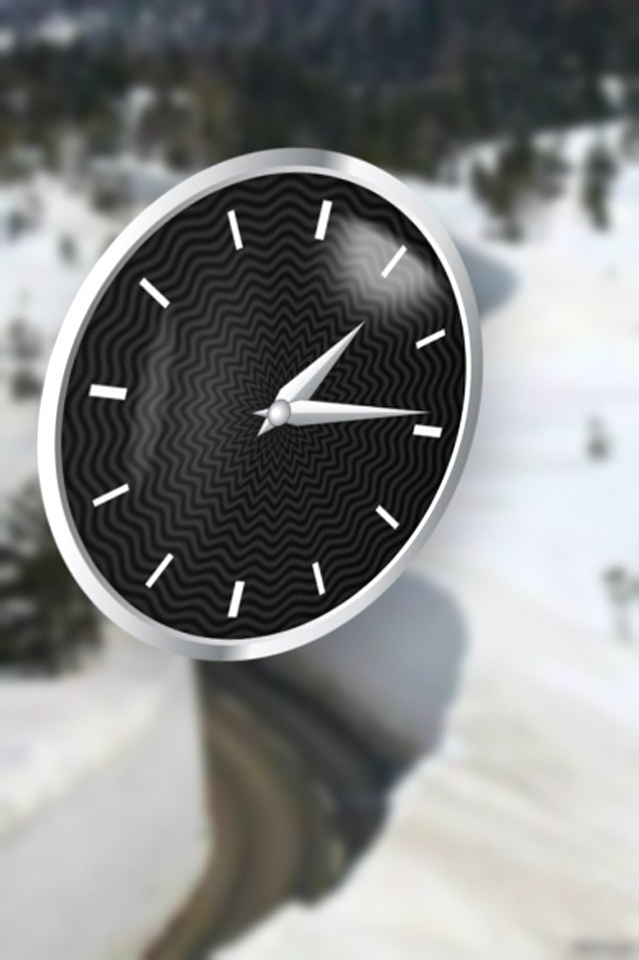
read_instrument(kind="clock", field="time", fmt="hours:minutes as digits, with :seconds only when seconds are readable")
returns 1:14
